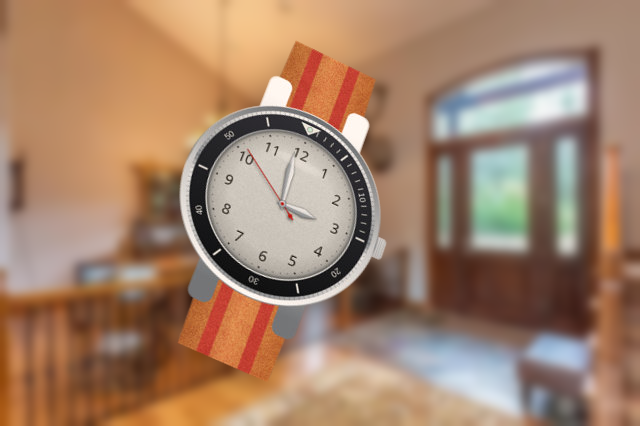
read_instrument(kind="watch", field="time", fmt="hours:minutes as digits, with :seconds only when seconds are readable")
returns 2:58:51
